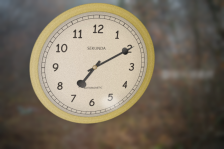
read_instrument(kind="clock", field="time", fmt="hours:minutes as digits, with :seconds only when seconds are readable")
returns 7:10
